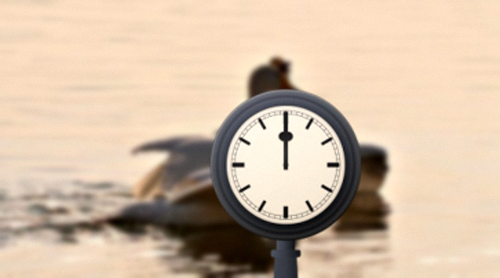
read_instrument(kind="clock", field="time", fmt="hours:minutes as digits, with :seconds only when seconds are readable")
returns 12:00
